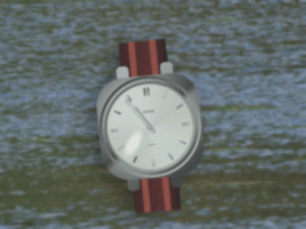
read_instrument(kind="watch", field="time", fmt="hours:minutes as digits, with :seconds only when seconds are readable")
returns 10:54
